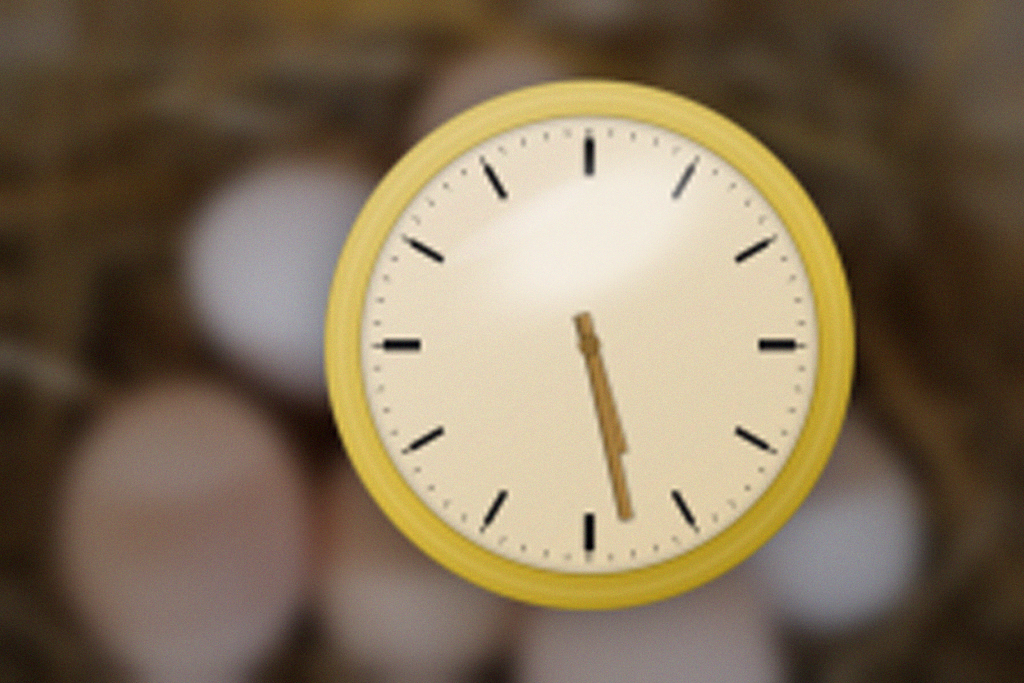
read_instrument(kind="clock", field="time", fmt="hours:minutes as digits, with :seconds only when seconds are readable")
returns 5:28
